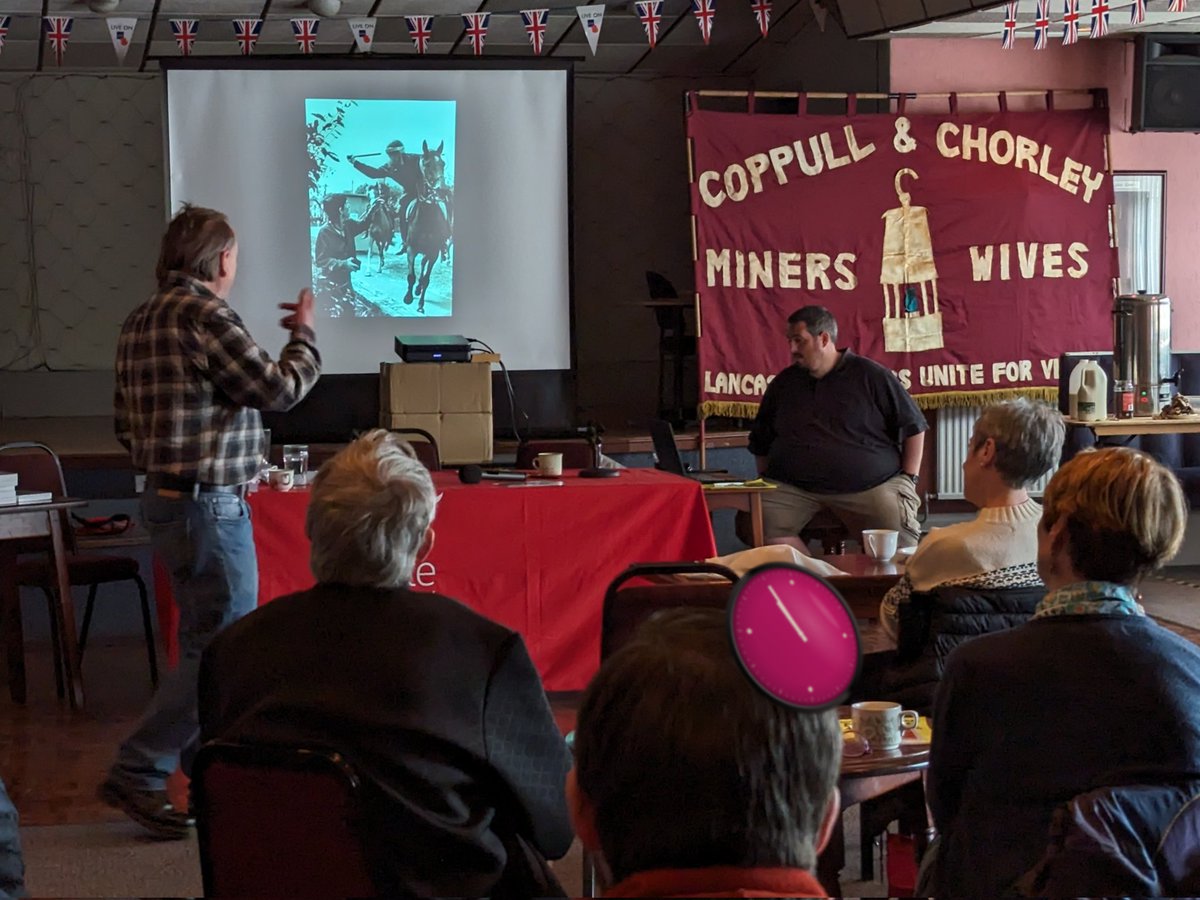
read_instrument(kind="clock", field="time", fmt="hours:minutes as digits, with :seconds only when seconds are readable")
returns 10:55
